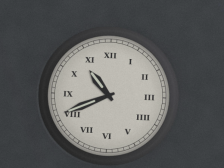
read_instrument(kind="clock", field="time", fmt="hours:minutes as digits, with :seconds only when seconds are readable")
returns 10:41
